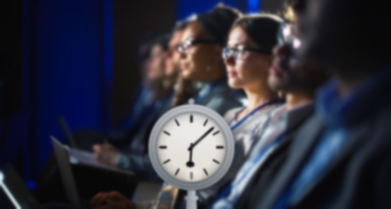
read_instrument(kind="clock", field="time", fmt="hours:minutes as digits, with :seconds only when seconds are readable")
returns 6:08
